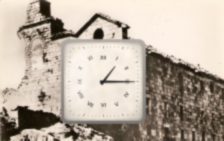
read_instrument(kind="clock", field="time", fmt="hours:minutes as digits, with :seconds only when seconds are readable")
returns 1:15
